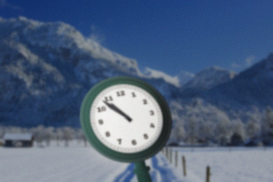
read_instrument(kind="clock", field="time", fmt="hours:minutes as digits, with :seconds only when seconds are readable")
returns 10:53
